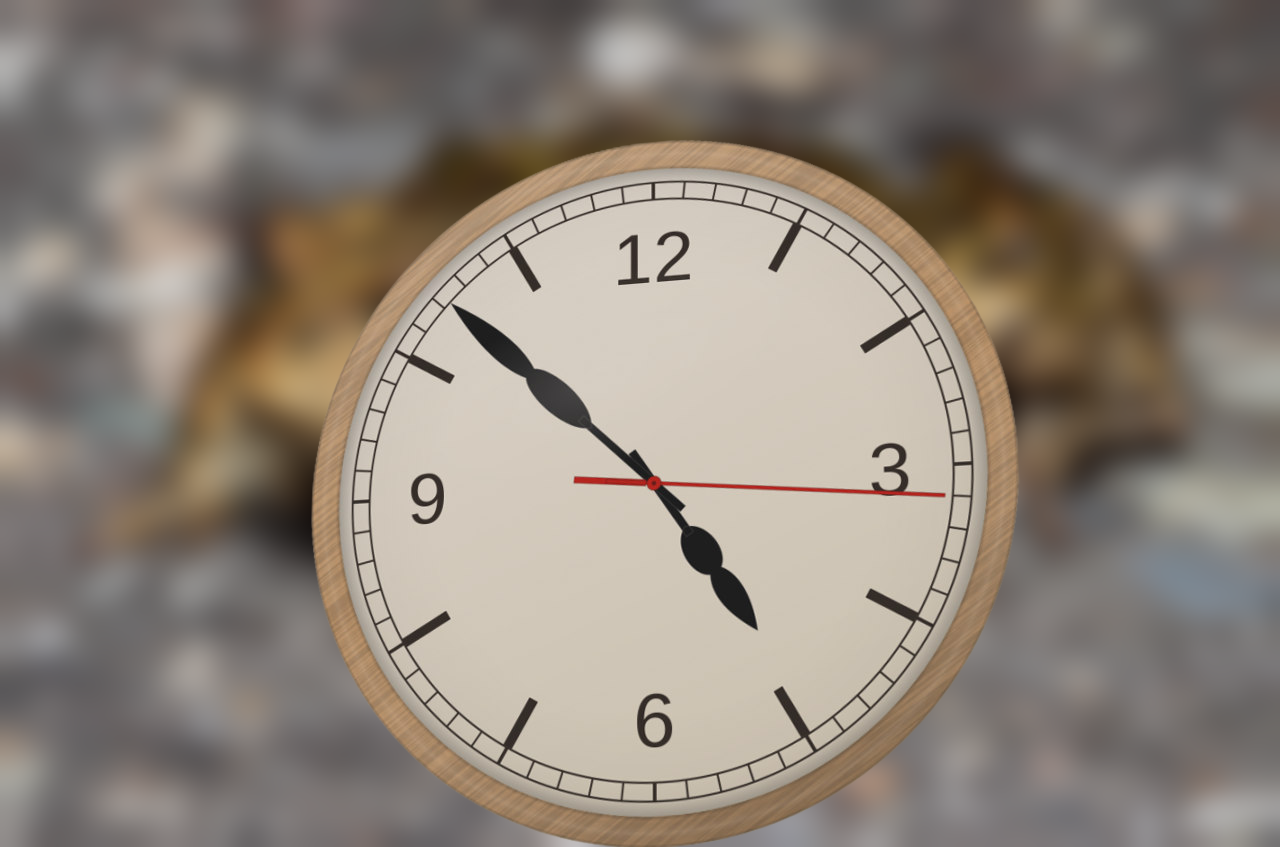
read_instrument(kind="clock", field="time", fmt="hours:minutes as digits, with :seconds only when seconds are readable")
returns 4:52:16
